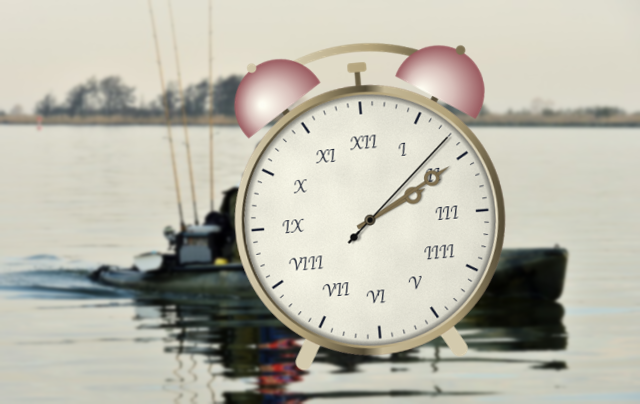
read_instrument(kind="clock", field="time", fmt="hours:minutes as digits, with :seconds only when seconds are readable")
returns 2:10:08
